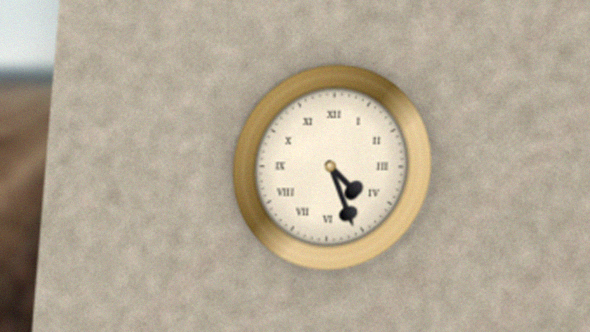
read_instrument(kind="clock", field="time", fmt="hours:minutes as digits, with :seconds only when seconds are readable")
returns 4:26
